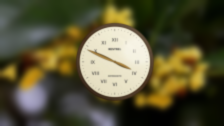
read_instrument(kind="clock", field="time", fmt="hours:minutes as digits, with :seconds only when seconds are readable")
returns 3:49
